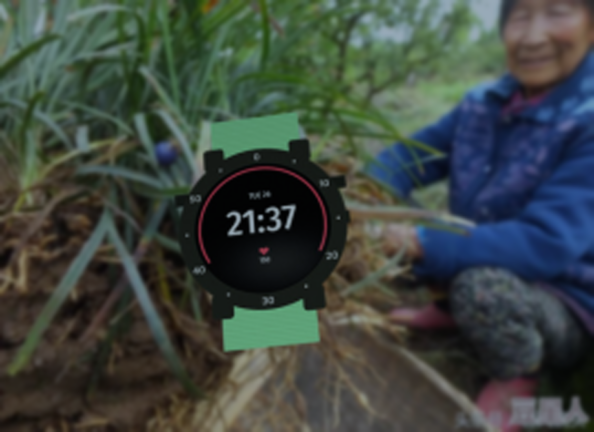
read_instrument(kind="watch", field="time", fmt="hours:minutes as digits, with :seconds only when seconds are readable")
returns 21:37
